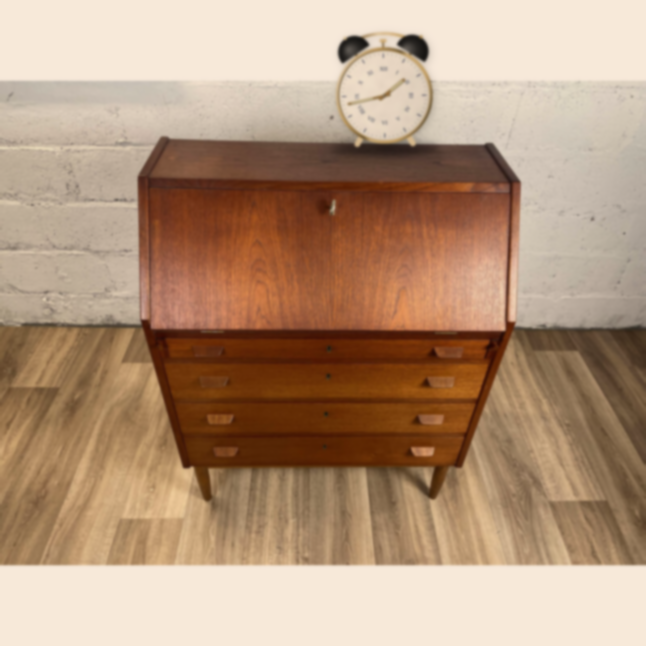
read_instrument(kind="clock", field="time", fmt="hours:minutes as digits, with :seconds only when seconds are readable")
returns 1:43
